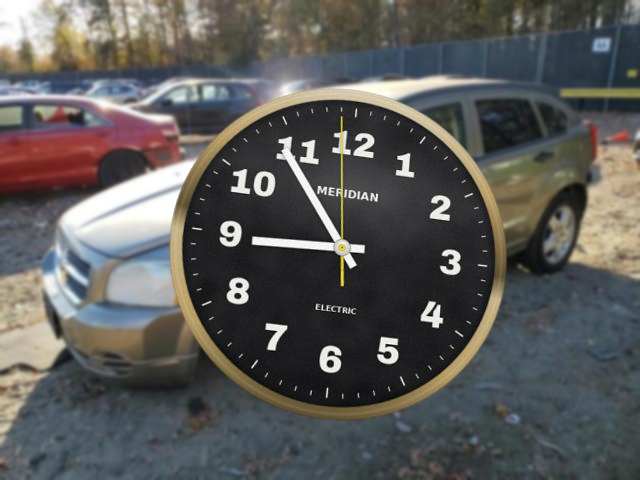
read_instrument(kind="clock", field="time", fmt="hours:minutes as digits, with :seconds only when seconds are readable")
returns 8:53:59
